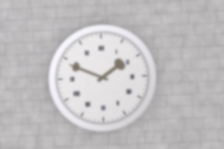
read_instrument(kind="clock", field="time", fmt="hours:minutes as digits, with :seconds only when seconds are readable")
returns 1:49
